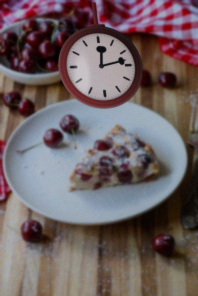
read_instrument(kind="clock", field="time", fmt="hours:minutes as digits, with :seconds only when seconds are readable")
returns 12:13
